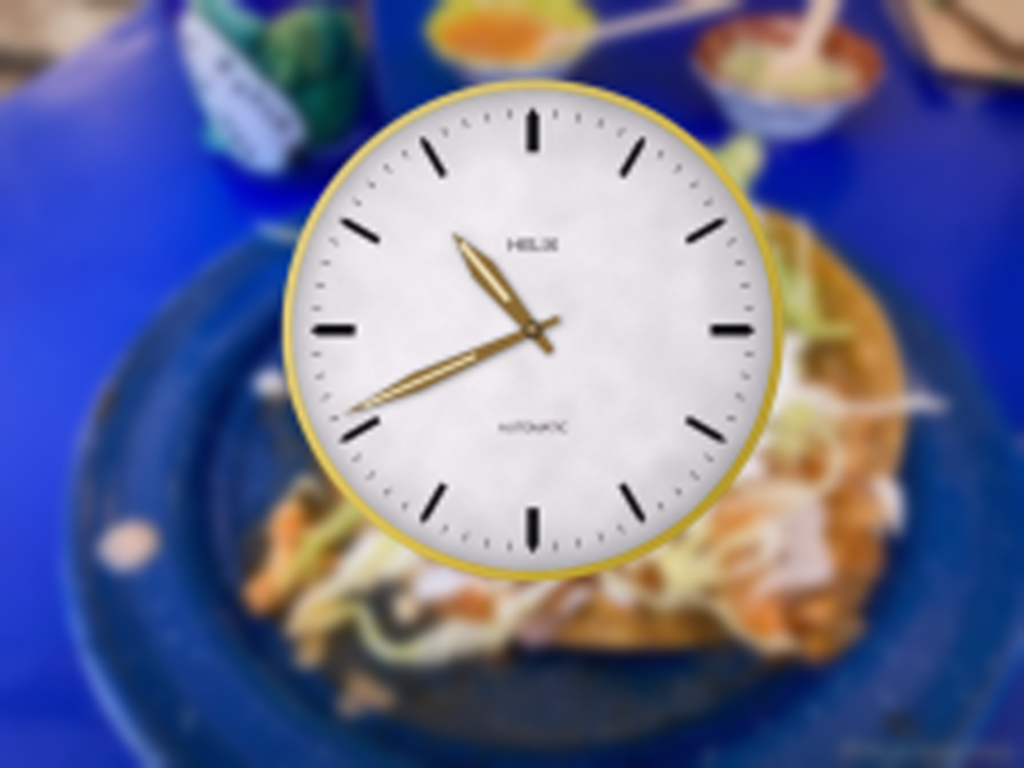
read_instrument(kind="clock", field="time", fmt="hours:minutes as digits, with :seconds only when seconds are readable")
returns 10:41
